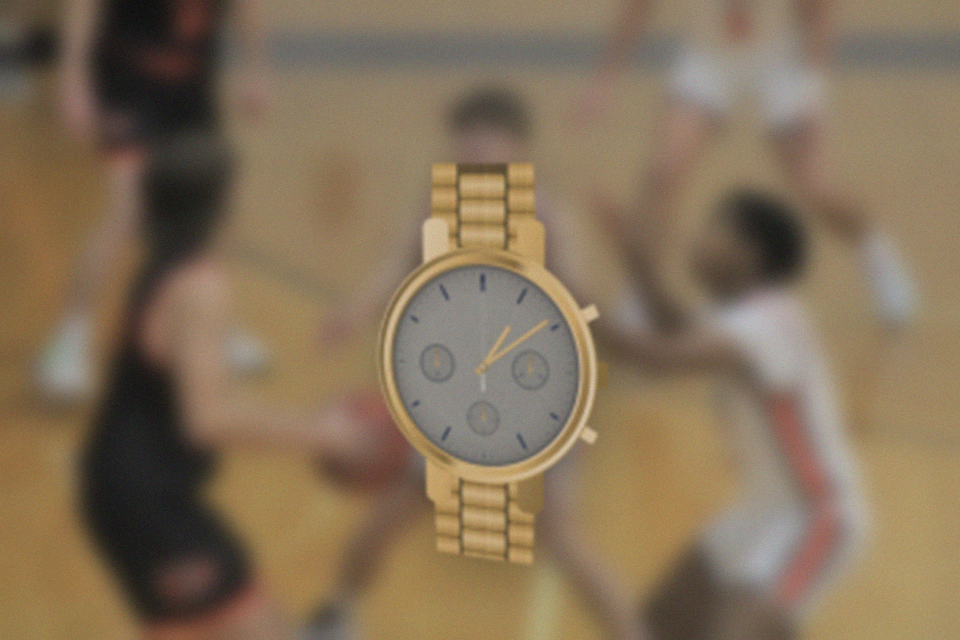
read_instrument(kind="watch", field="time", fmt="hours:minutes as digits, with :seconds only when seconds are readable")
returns 1:09
